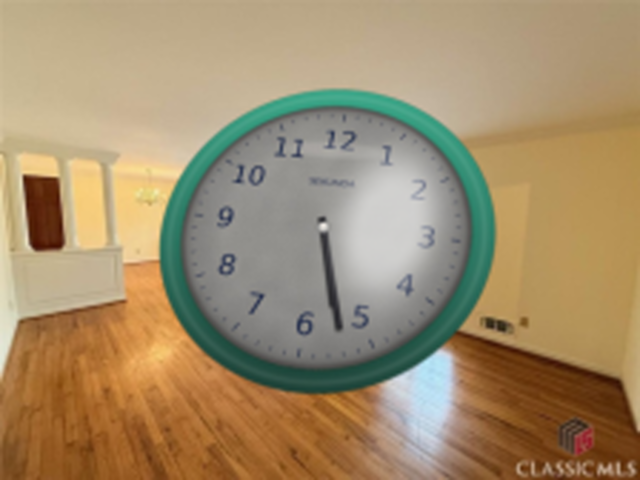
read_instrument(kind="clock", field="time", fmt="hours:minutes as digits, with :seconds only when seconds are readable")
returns 5:27
